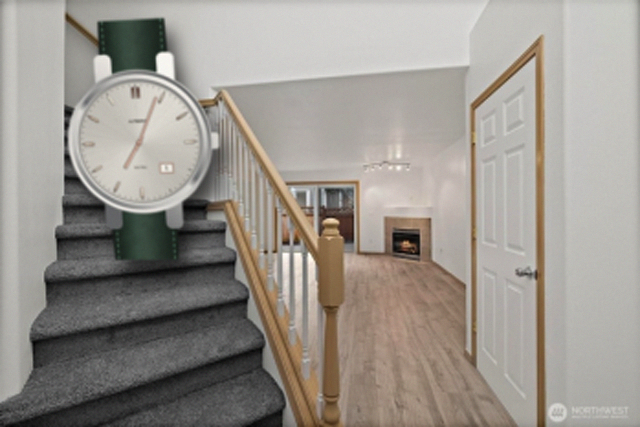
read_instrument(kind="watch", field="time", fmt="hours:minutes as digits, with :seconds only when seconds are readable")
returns 7:04
